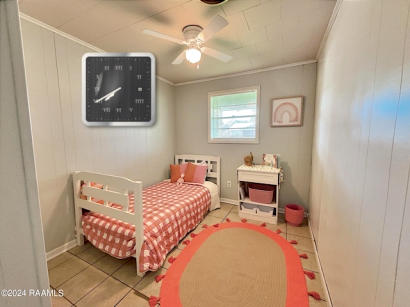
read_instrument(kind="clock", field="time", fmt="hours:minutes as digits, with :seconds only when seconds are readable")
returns 7:40
